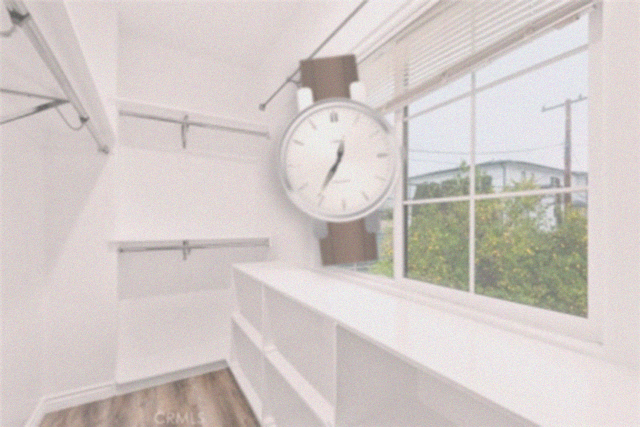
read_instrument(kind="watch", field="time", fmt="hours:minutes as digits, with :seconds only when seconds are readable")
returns 12:36
